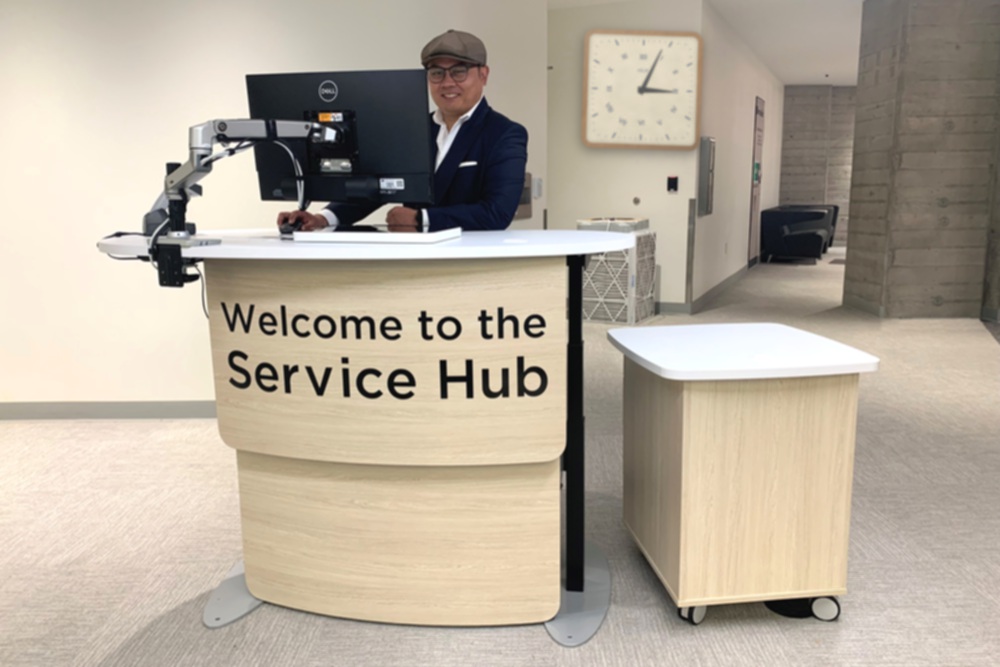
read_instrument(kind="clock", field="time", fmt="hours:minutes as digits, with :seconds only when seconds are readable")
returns 3:04
